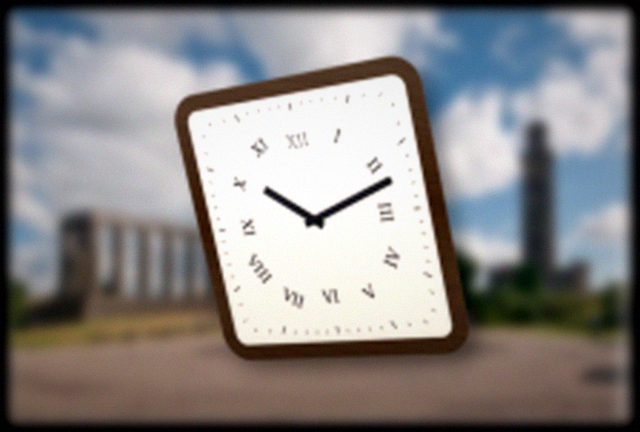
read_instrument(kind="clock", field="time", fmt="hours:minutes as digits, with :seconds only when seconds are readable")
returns 10:12
